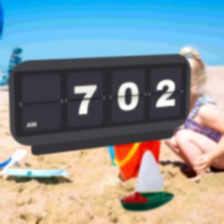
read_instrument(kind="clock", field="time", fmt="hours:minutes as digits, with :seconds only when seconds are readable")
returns 7:02
